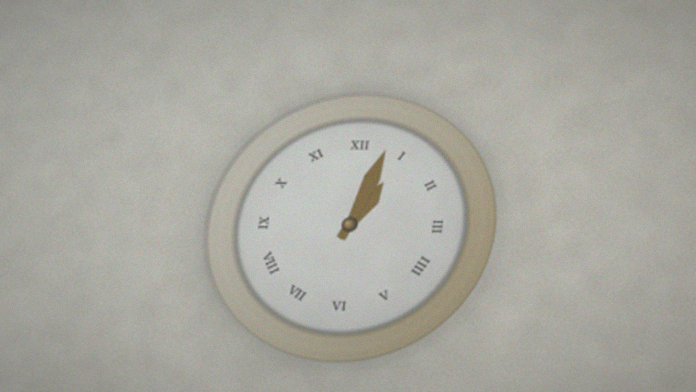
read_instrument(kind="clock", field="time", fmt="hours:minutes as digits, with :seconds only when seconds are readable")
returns 1:03
